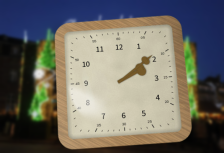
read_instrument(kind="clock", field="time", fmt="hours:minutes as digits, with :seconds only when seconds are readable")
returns 2:09
